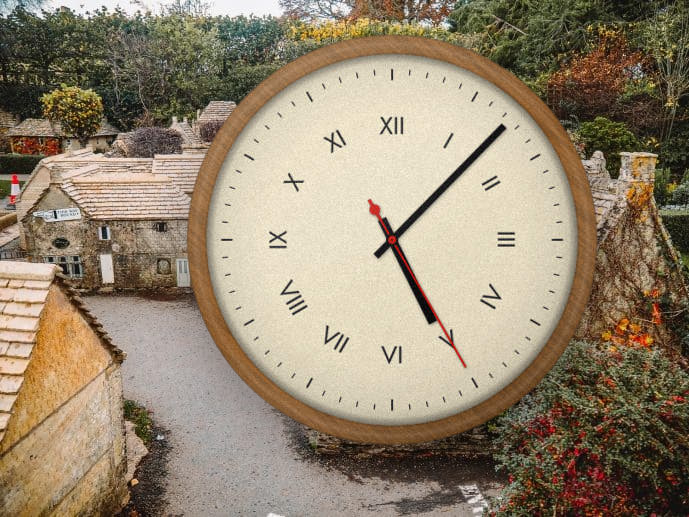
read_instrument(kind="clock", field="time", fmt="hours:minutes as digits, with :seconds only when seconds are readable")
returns 5:07:25
